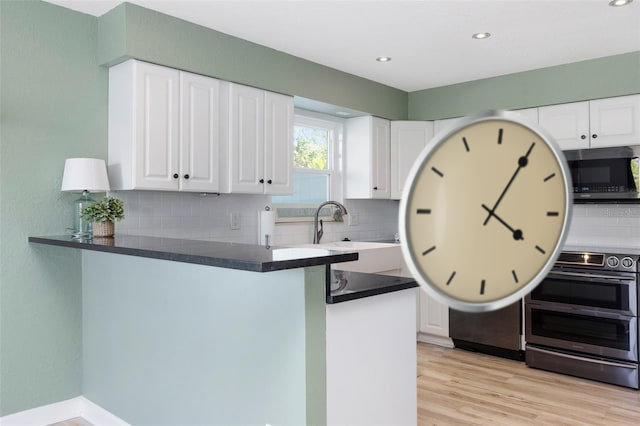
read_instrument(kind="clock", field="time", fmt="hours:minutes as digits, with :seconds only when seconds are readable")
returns 4:05
